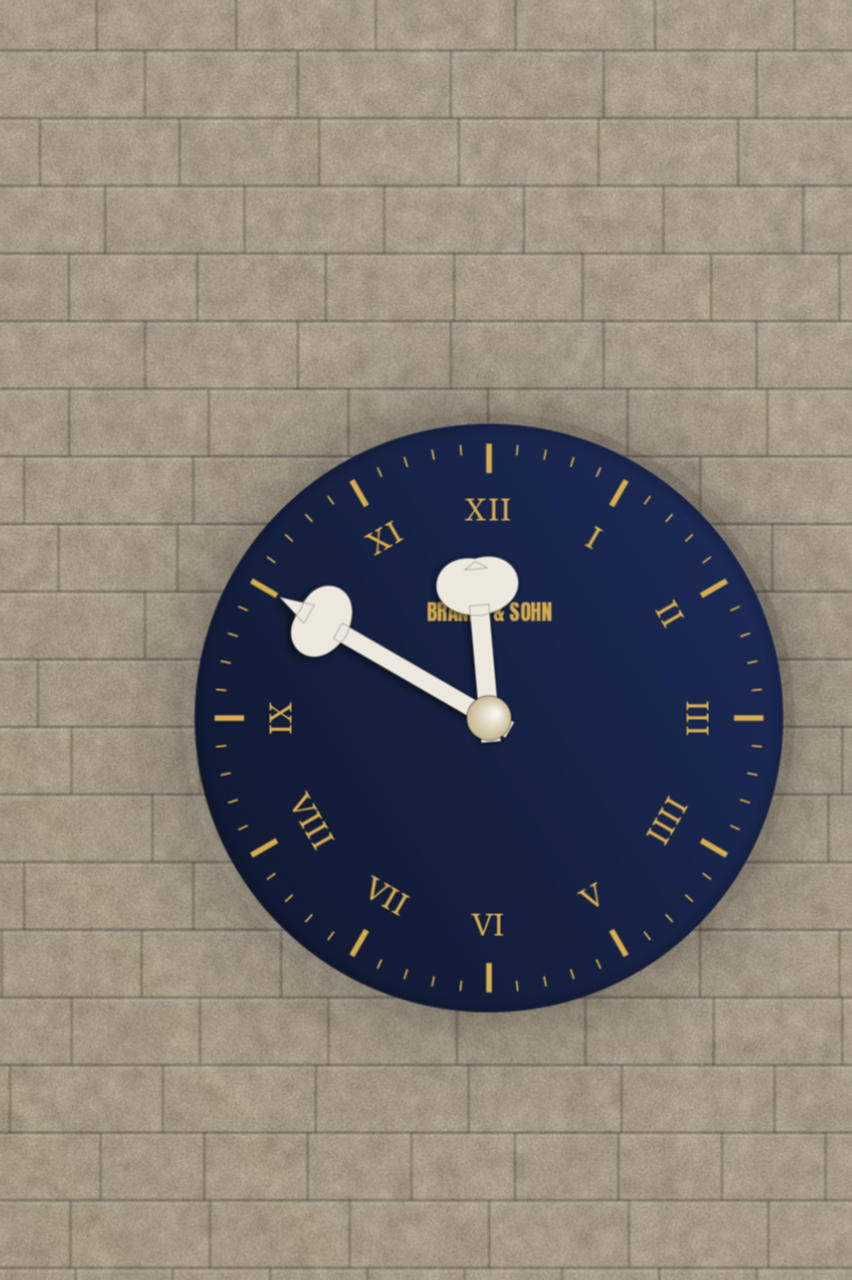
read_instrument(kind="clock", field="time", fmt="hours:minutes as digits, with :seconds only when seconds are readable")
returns 11:50
